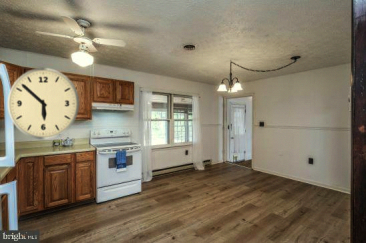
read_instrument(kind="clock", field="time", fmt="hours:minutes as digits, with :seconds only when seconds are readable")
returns 5:52
